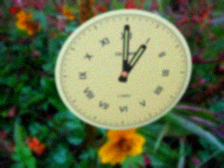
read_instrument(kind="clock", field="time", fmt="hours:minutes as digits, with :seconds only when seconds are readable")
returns 1:00
